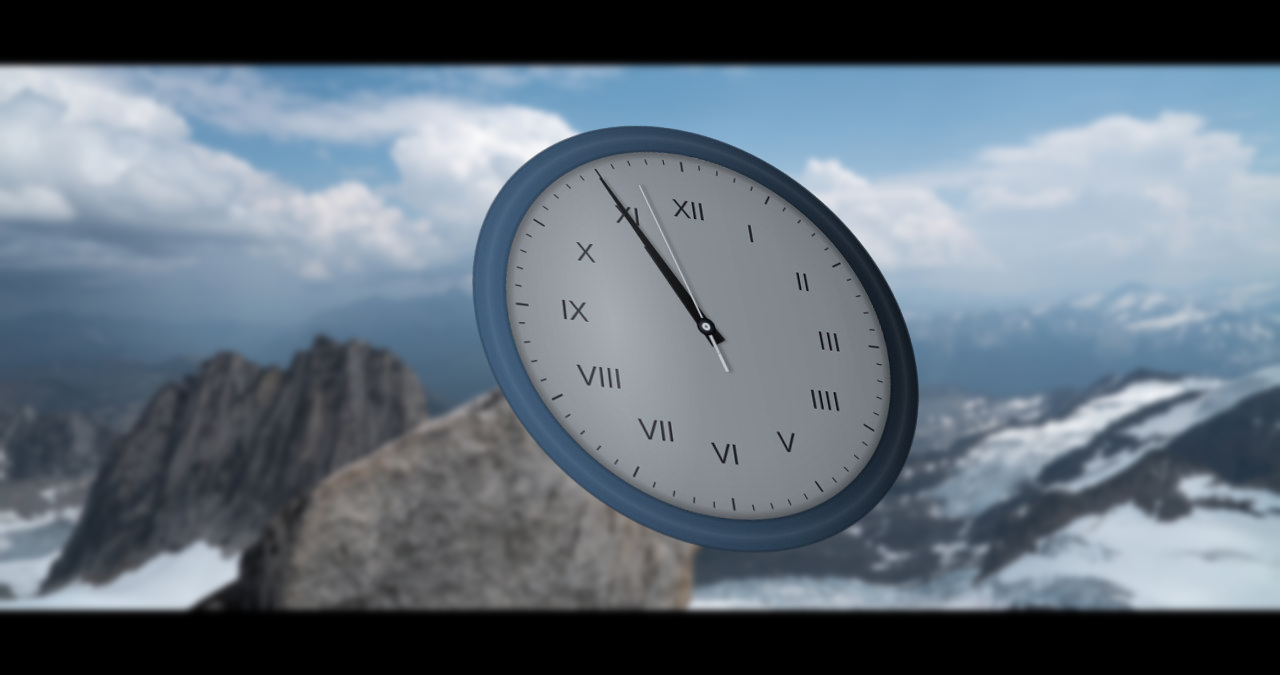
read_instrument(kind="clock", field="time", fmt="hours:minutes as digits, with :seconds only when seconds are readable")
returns 10:54:57
